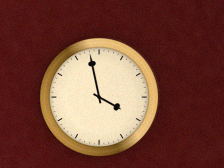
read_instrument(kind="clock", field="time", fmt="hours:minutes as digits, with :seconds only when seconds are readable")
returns 3:58
